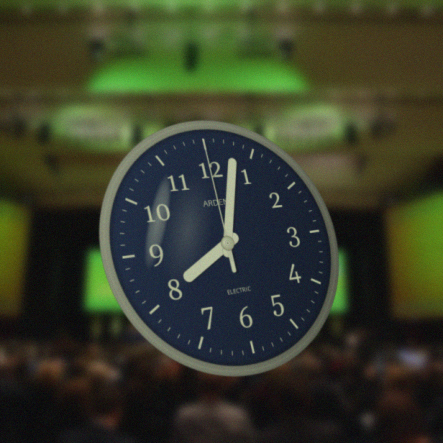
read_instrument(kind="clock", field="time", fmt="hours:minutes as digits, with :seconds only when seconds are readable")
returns 8:03:00
